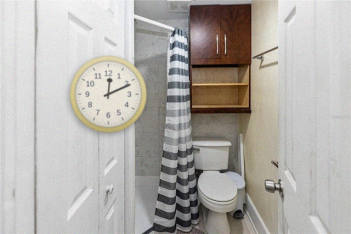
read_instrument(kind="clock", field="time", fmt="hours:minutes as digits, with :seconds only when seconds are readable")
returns 12:11
